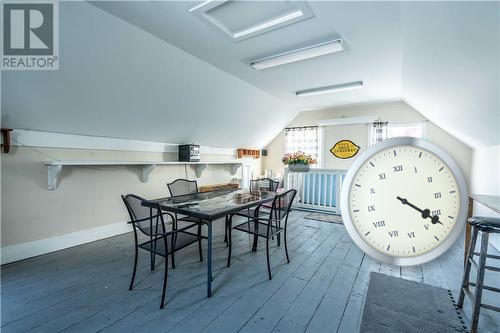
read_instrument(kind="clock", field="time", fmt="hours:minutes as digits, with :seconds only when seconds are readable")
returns 4:22
